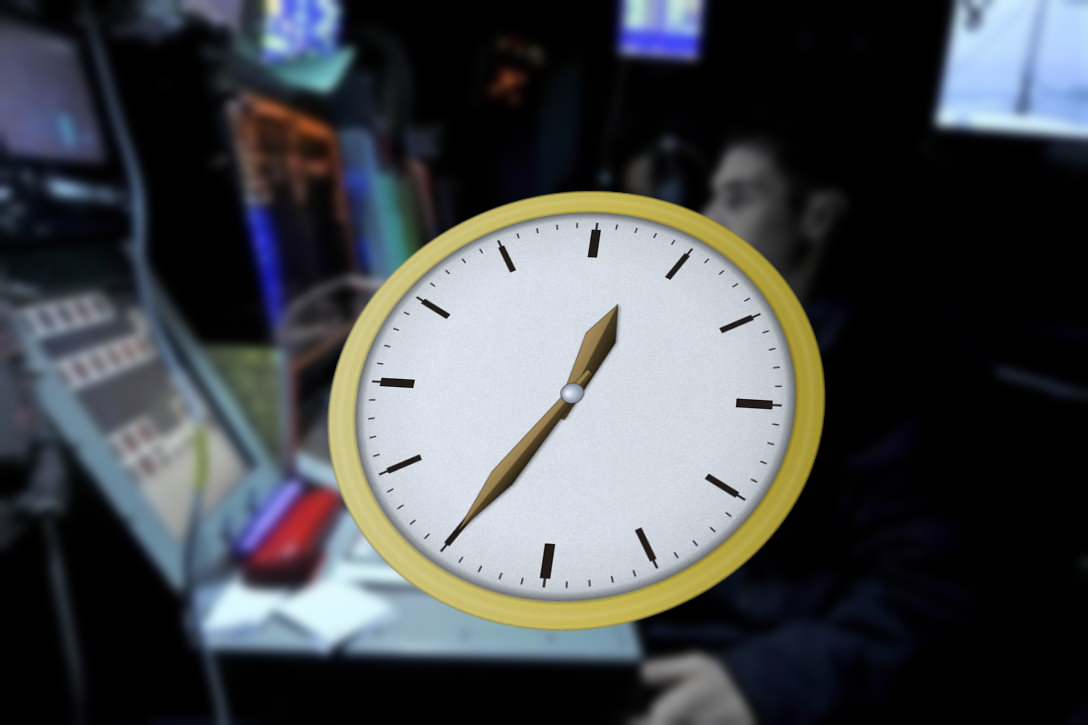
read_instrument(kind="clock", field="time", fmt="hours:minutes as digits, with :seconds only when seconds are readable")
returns 12:35
